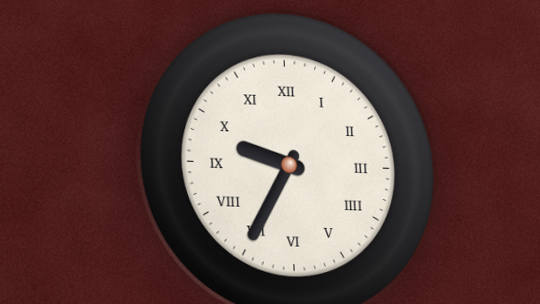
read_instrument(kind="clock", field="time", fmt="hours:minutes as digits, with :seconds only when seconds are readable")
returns 9:35
